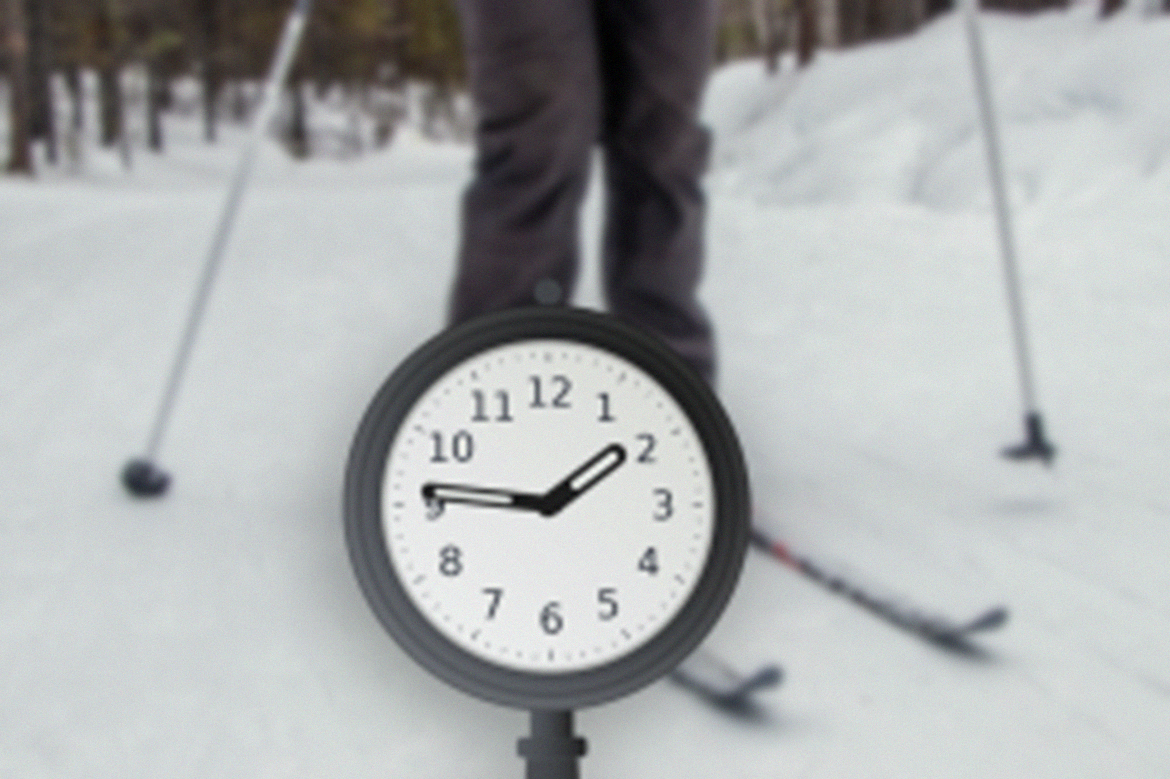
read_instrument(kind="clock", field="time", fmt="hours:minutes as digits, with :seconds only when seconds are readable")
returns 1:46
